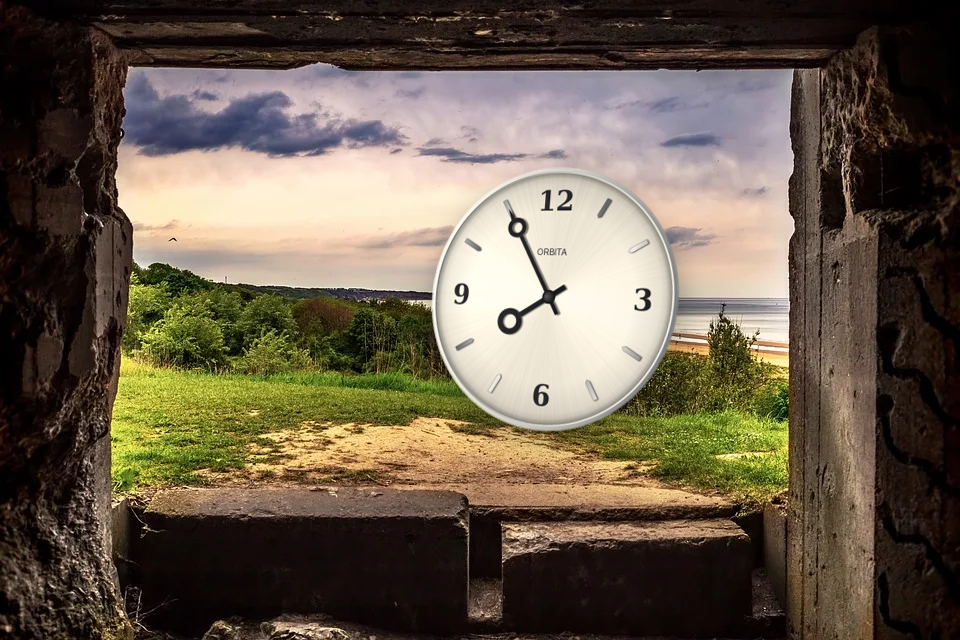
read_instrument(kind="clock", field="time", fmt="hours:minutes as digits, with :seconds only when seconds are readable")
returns 7:55
